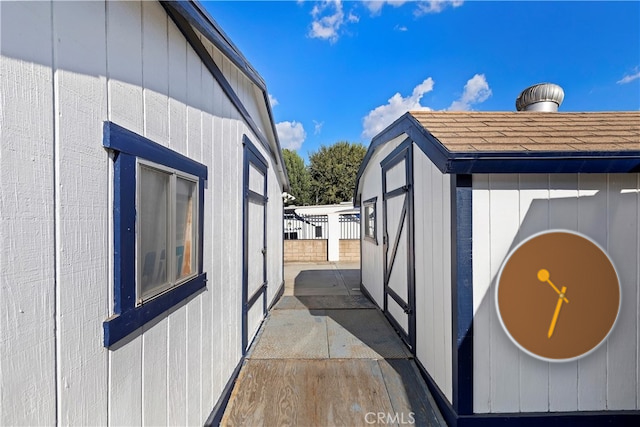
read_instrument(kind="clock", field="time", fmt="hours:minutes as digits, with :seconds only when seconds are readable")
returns 10:33
